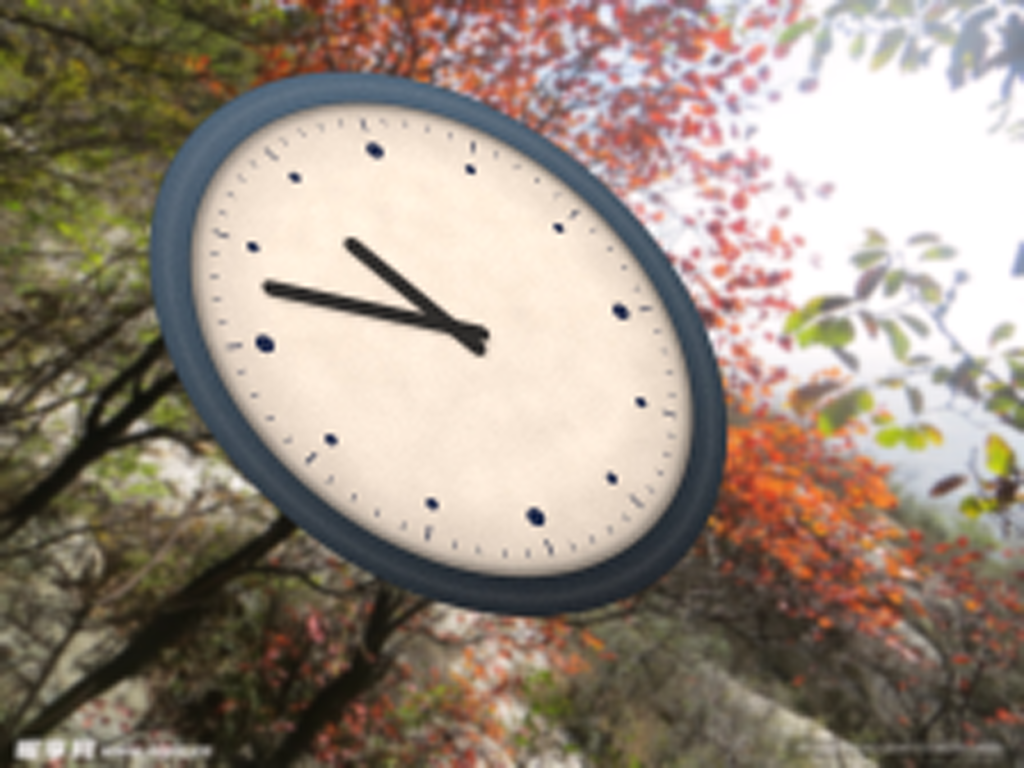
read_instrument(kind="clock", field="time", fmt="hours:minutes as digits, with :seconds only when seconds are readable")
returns 10:48
